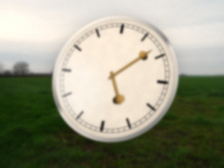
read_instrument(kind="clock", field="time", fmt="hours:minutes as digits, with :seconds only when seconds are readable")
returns 5:08
